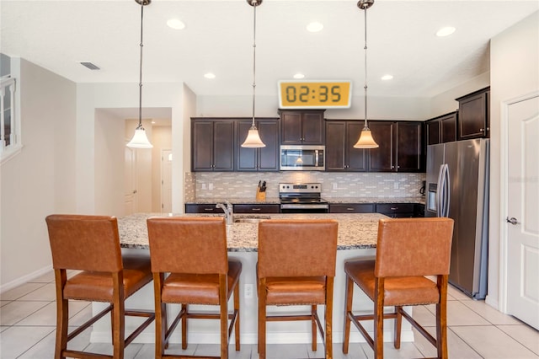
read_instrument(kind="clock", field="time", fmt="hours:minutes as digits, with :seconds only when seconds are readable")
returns 2:35
